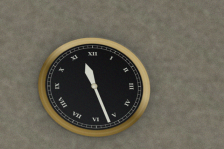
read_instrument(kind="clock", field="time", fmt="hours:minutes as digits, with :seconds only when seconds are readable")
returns 11:27
